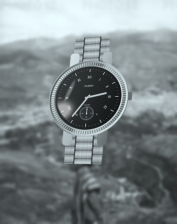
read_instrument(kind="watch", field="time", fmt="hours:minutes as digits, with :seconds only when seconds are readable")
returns 2:36
